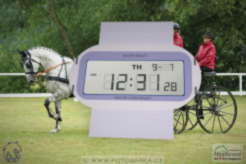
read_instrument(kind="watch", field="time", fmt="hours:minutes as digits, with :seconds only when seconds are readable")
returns 12:31
